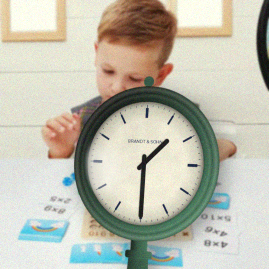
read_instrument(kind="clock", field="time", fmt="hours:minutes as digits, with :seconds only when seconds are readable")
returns 1:30
